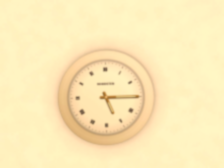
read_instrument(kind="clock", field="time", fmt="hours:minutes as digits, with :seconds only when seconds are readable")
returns 5:15
